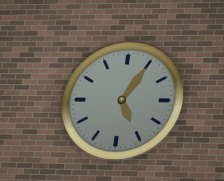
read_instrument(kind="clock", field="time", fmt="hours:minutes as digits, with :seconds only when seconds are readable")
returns 5:05
